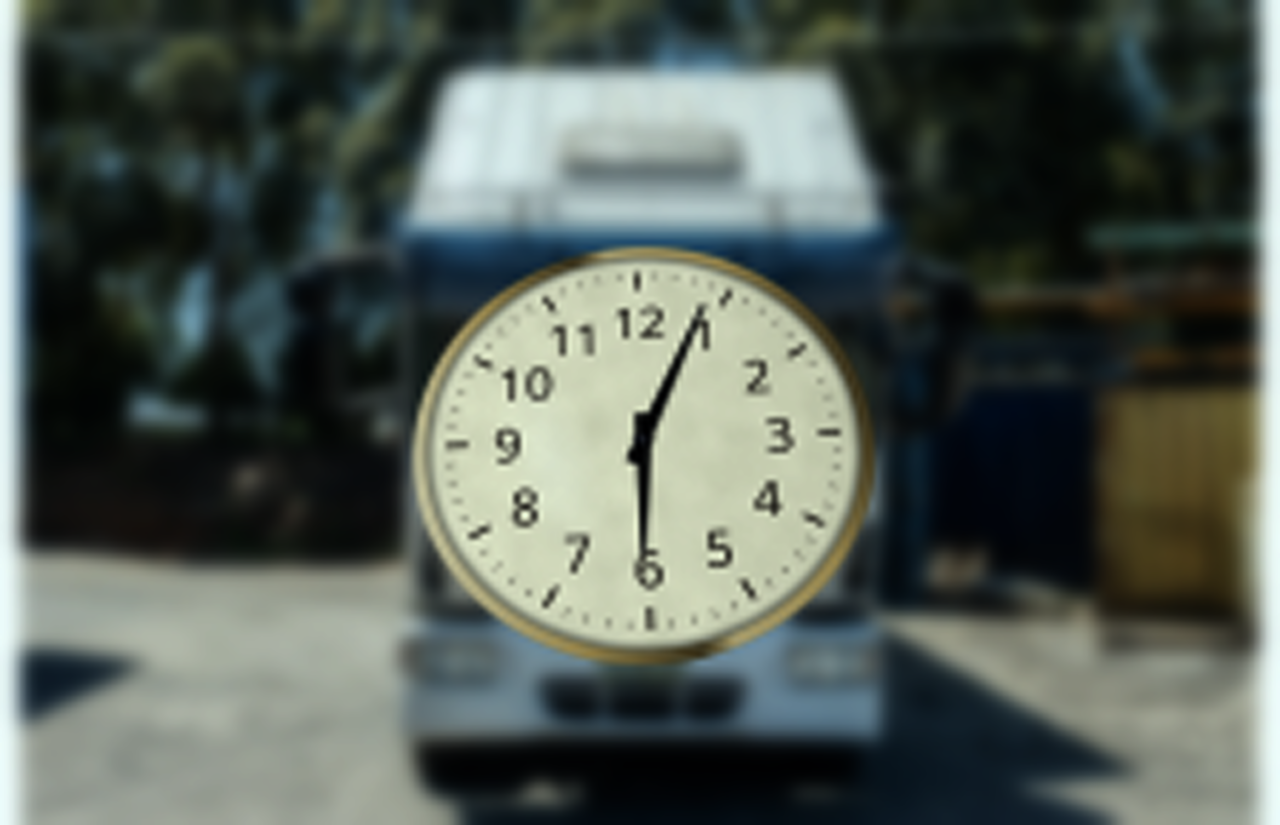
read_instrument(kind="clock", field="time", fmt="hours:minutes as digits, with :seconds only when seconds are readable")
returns 6:04
